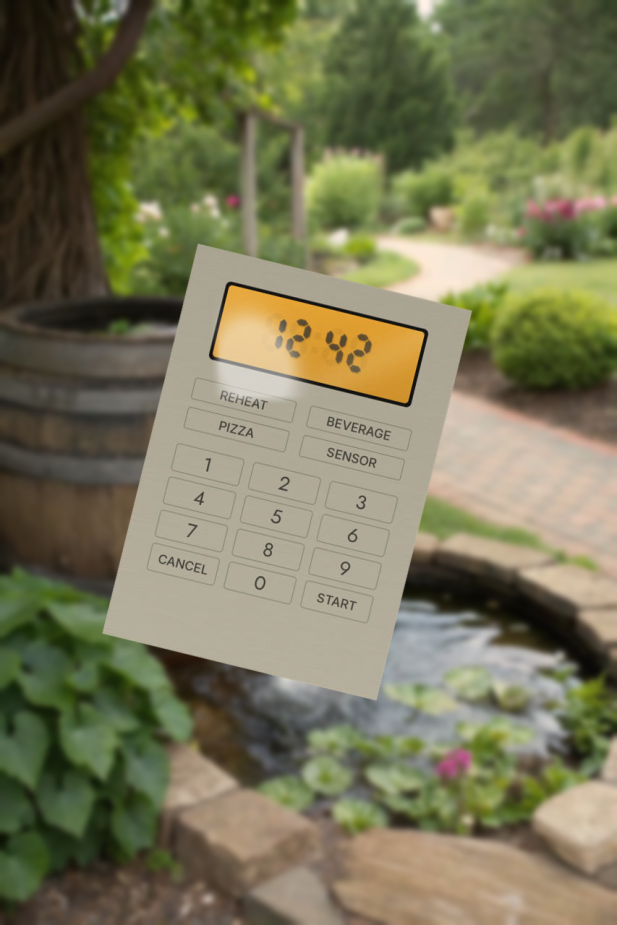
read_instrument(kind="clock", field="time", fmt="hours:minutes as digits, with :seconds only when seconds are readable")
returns 12:42
